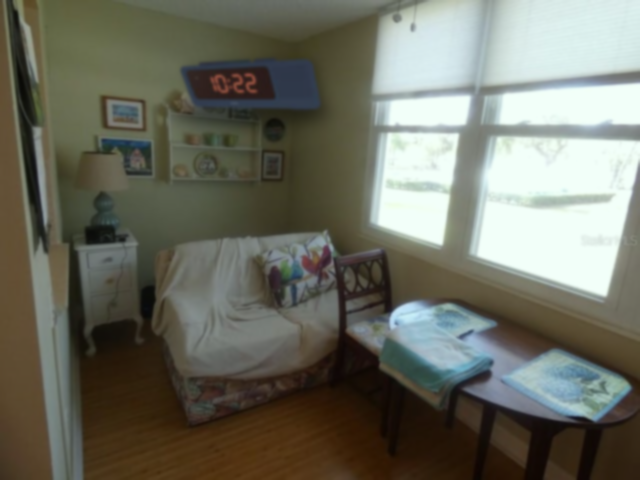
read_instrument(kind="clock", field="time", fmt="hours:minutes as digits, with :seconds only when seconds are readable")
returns 10:22
